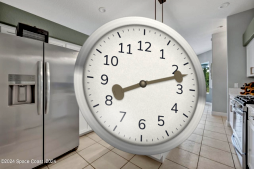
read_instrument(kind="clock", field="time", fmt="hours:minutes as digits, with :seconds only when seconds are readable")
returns 8:12
